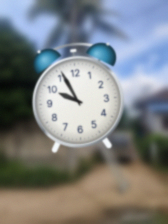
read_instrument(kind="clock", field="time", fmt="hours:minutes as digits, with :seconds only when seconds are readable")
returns 9:56
